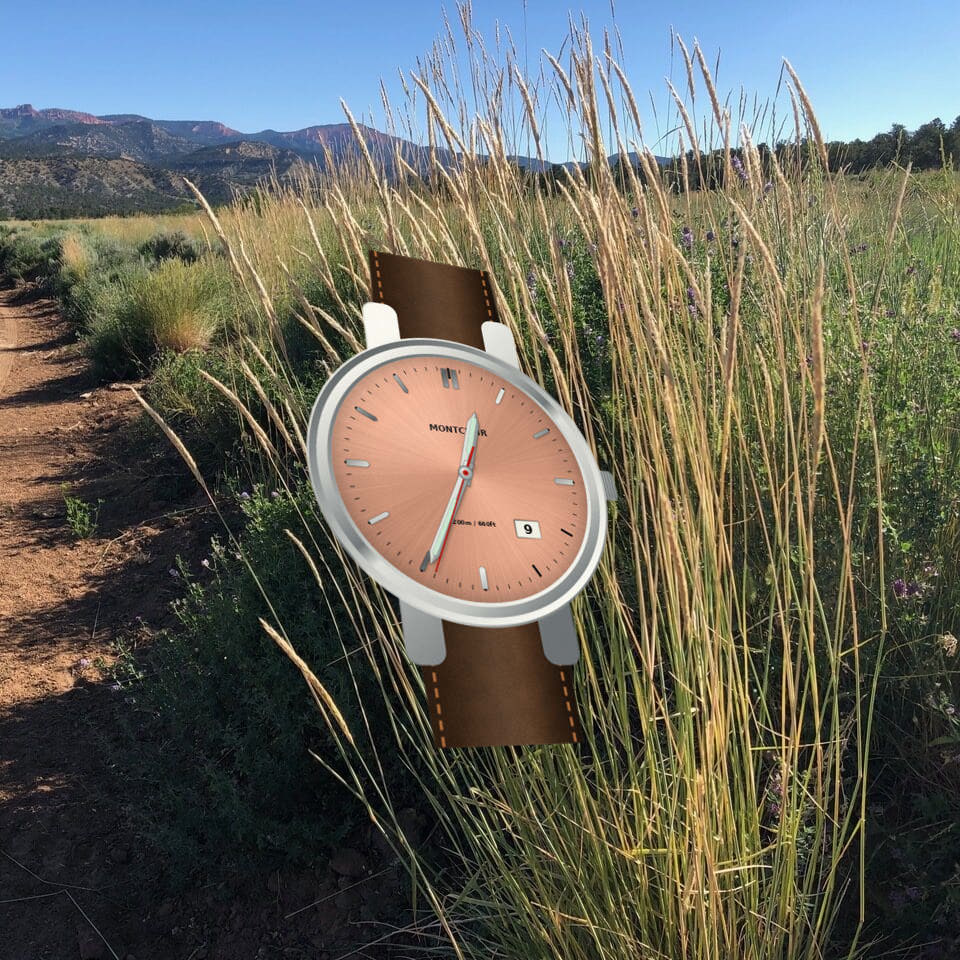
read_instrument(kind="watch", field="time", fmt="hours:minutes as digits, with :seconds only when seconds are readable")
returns 12:34:34
